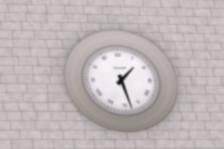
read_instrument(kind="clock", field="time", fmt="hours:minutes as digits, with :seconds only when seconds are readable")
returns 1:28
